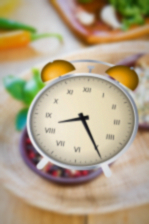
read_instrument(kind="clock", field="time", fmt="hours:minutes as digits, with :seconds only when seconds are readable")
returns 8:25
